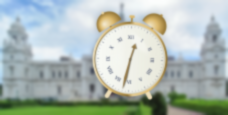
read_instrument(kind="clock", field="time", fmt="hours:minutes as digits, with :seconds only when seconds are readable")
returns 12:32
